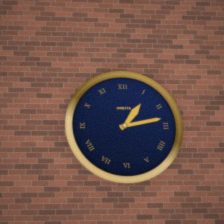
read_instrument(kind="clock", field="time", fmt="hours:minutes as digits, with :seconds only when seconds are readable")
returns 1:13
